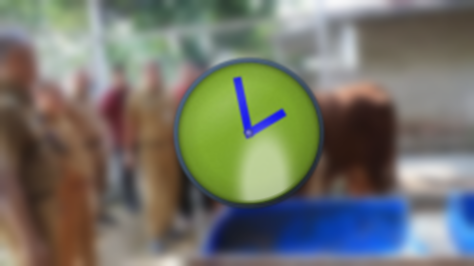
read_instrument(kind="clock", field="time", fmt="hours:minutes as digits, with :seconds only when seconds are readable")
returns 1:58
